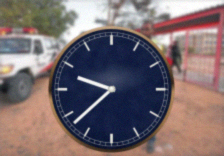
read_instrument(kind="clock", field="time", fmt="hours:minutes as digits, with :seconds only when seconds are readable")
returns 9:38
